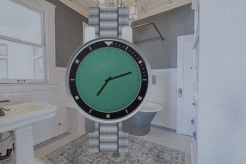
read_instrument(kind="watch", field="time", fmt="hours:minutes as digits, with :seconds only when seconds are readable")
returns 7:12
